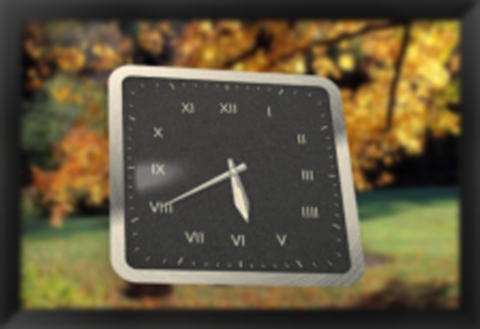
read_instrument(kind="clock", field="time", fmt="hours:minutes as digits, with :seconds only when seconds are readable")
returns 5:40
